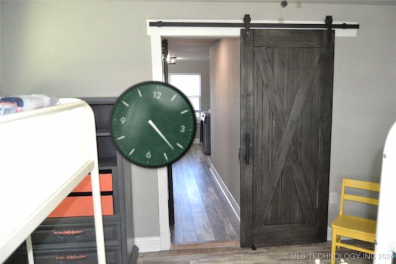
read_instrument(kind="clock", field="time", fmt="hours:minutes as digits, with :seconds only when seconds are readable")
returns 4:22
